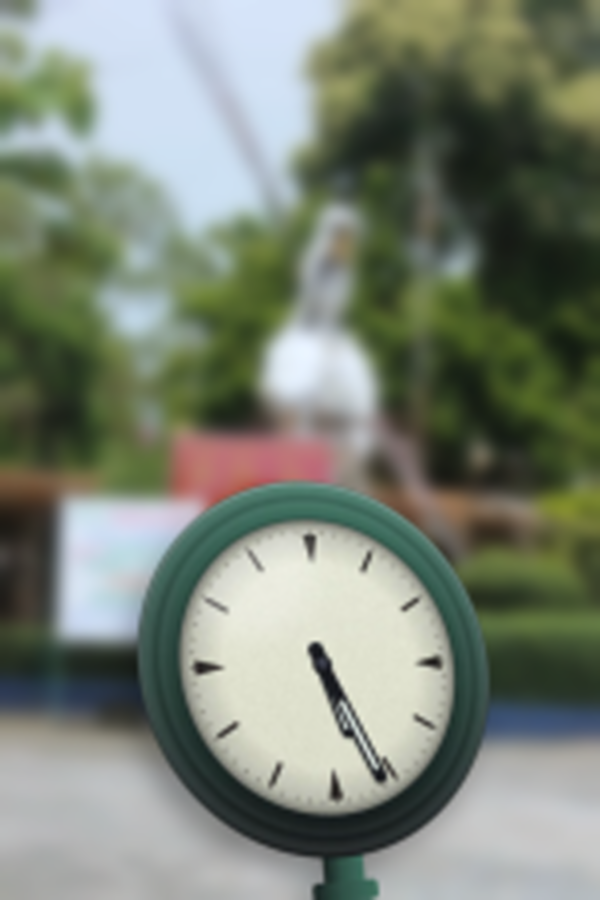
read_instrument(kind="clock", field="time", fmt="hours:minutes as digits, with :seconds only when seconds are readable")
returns 5:26
